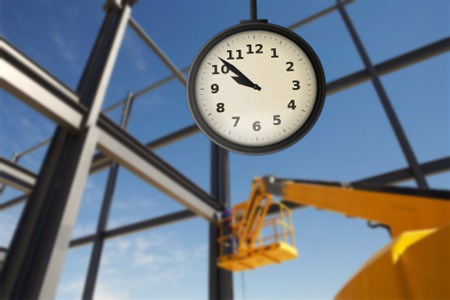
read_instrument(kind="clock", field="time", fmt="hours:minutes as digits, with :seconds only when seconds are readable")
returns 9:52
